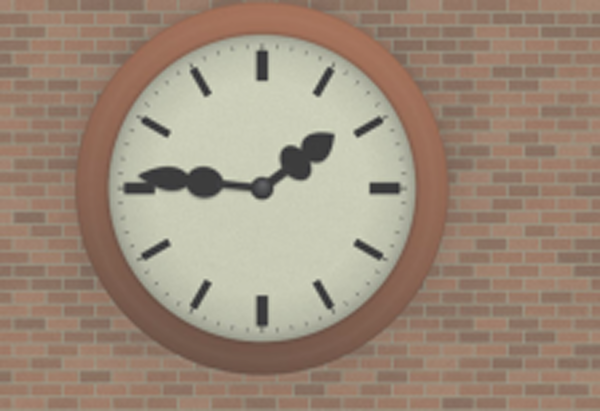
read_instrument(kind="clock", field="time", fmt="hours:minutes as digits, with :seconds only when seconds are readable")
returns 1:46
